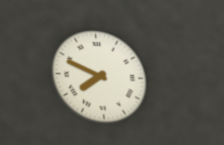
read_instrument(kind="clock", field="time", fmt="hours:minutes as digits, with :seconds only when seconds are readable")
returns 7:49
